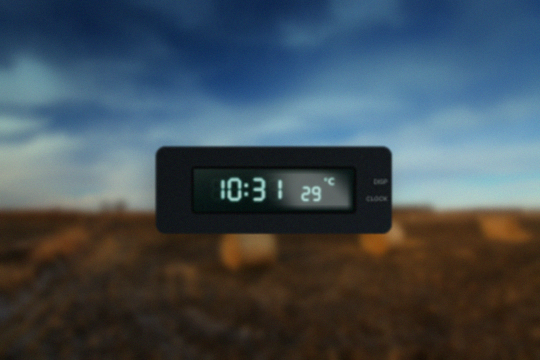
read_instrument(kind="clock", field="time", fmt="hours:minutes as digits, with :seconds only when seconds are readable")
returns 10:31
